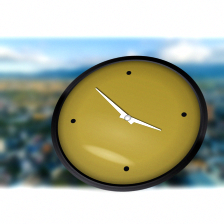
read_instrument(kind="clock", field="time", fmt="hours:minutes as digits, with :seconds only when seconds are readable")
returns 3:53
